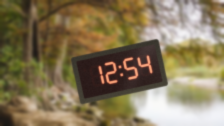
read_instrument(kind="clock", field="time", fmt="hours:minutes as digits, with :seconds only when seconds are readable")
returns 12:54
